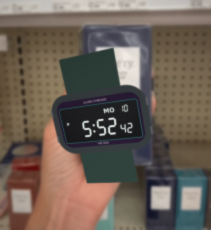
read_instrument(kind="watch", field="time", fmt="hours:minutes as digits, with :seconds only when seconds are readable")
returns 5:52:42
